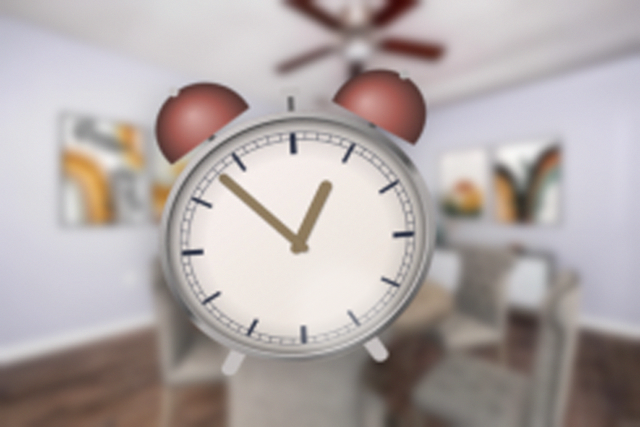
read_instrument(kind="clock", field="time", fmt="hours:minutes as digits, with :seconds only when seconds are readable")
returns 12:53
